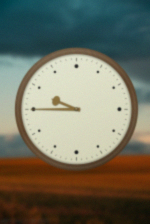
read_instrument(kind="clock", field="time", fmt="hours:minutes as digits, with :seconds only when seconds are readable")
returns 9:45
